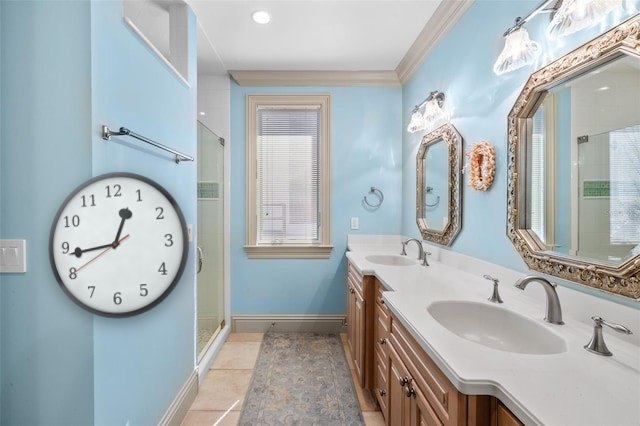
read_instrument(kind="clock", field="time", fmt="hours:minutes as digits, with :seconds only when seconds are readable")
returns 12:43:40
